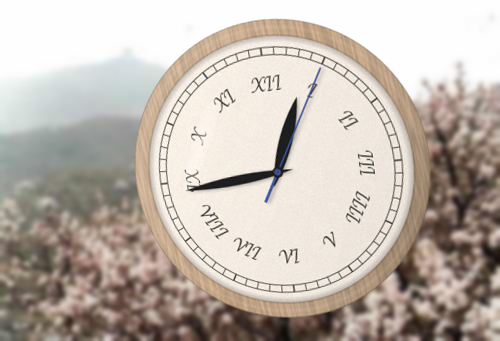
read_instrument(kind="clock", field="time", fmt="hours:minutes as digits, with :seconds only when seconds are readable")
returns 12:44:05
